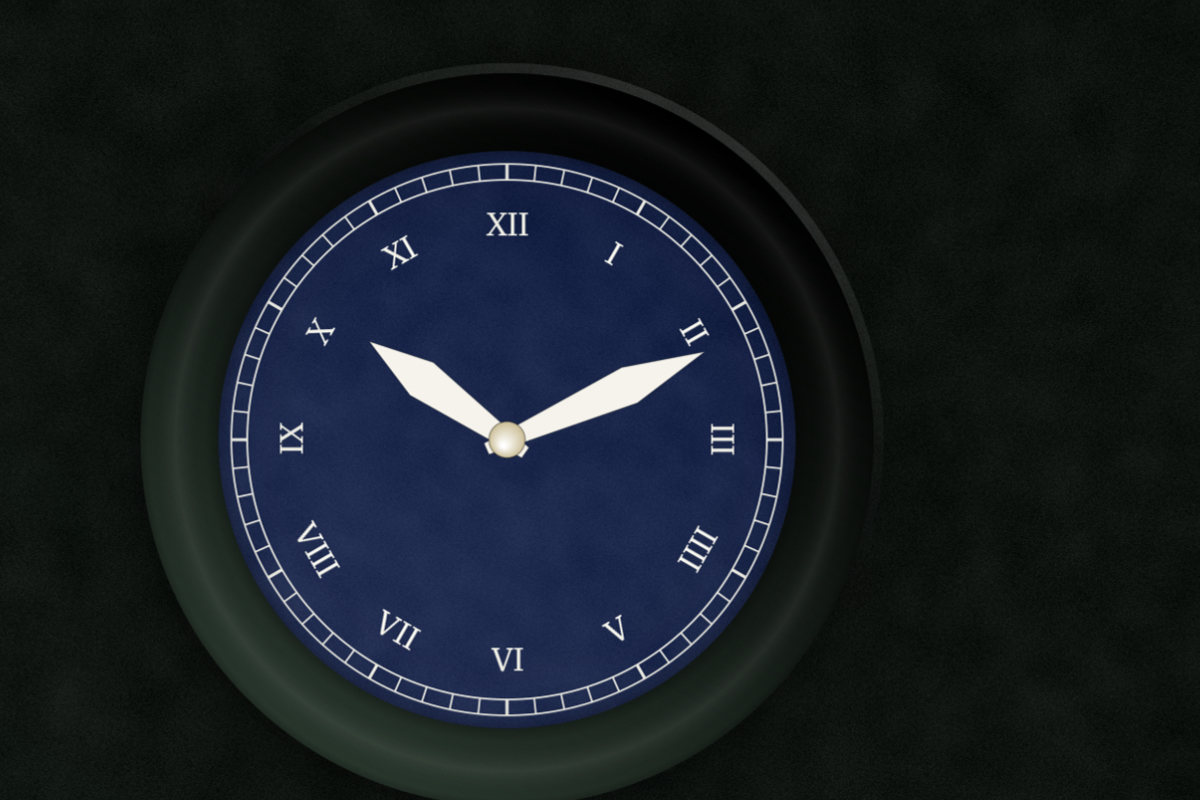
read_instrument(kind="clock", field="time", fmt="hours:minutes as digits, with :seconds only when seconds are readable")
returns 10:11
